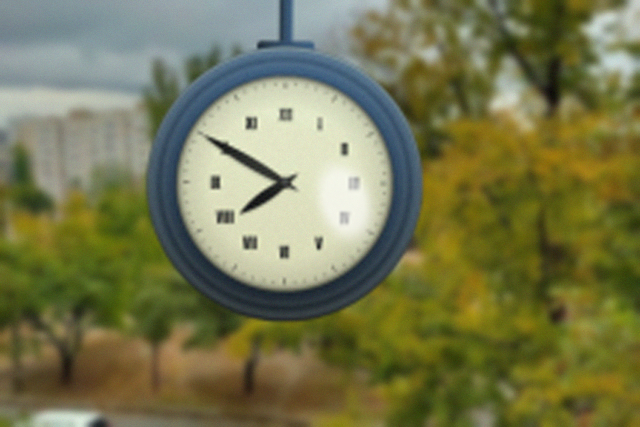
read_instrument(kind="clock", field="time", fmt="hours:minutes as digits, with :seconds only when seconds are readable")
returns 7:50
